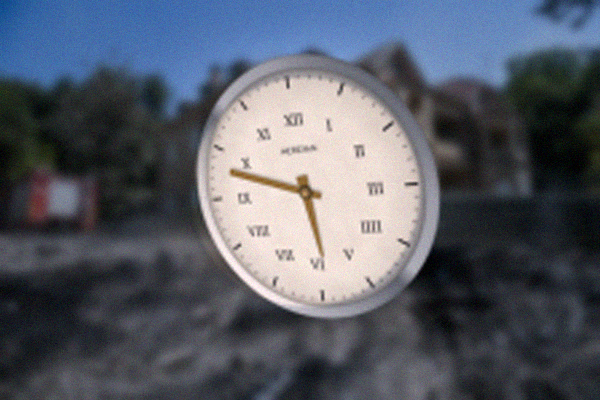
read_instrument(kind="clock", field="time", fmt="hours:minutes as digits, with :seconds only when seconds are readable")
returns 5:48
